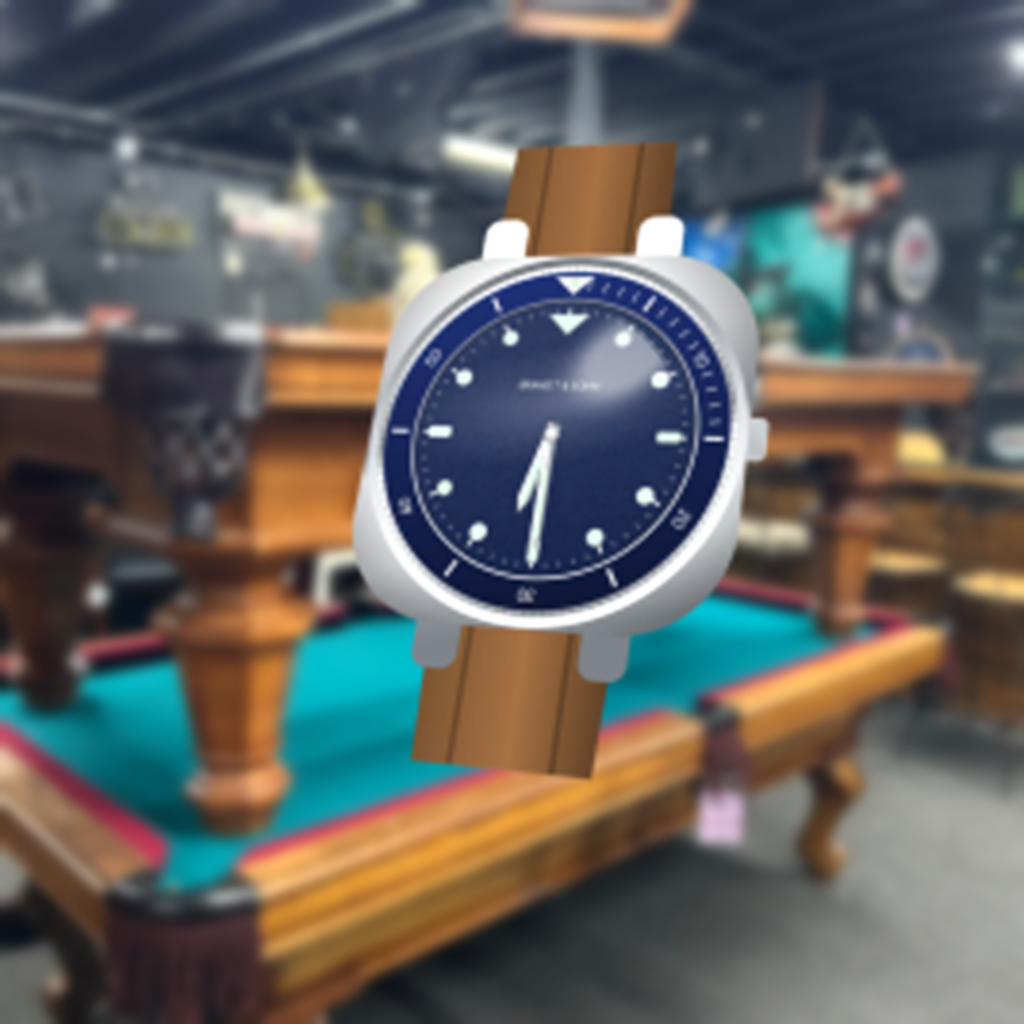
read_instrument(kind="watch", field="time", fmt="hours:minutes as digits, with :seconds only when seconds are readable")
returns 6:30
